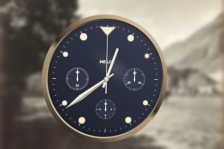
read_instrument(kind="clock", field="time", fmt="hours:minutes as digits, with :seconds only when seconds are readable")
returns 12:39
